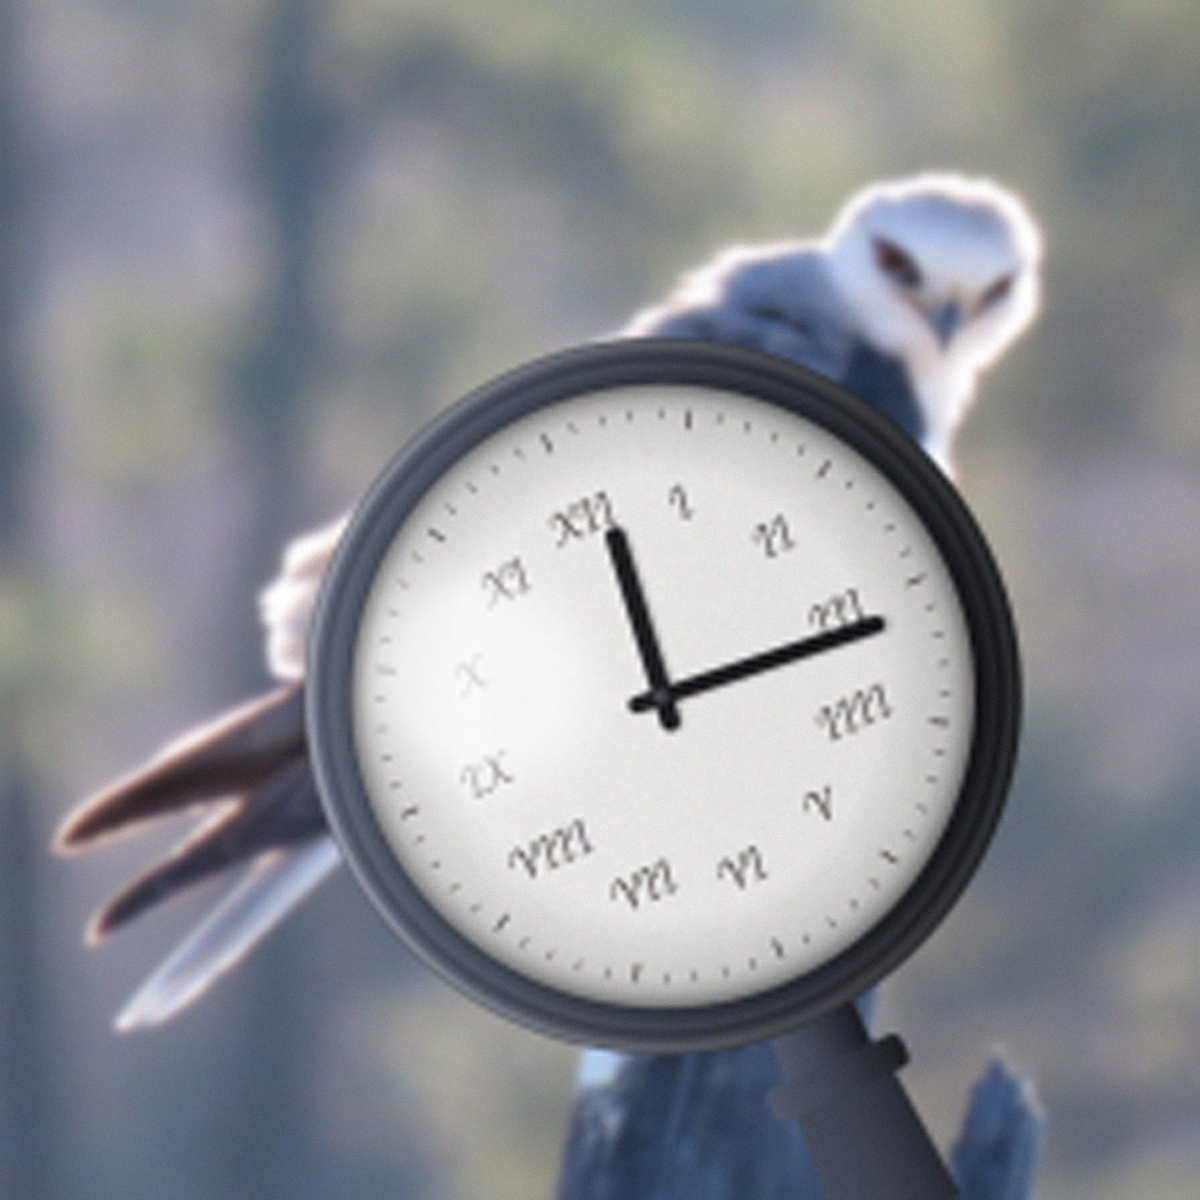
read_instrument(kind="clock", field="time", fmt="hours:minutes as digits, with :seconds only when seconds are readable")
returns 12:16
